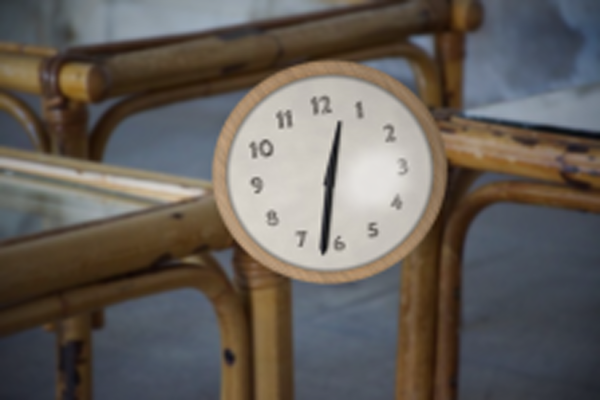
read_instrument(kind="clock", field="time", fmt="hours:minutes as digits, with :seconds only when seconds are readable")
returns 12:32
